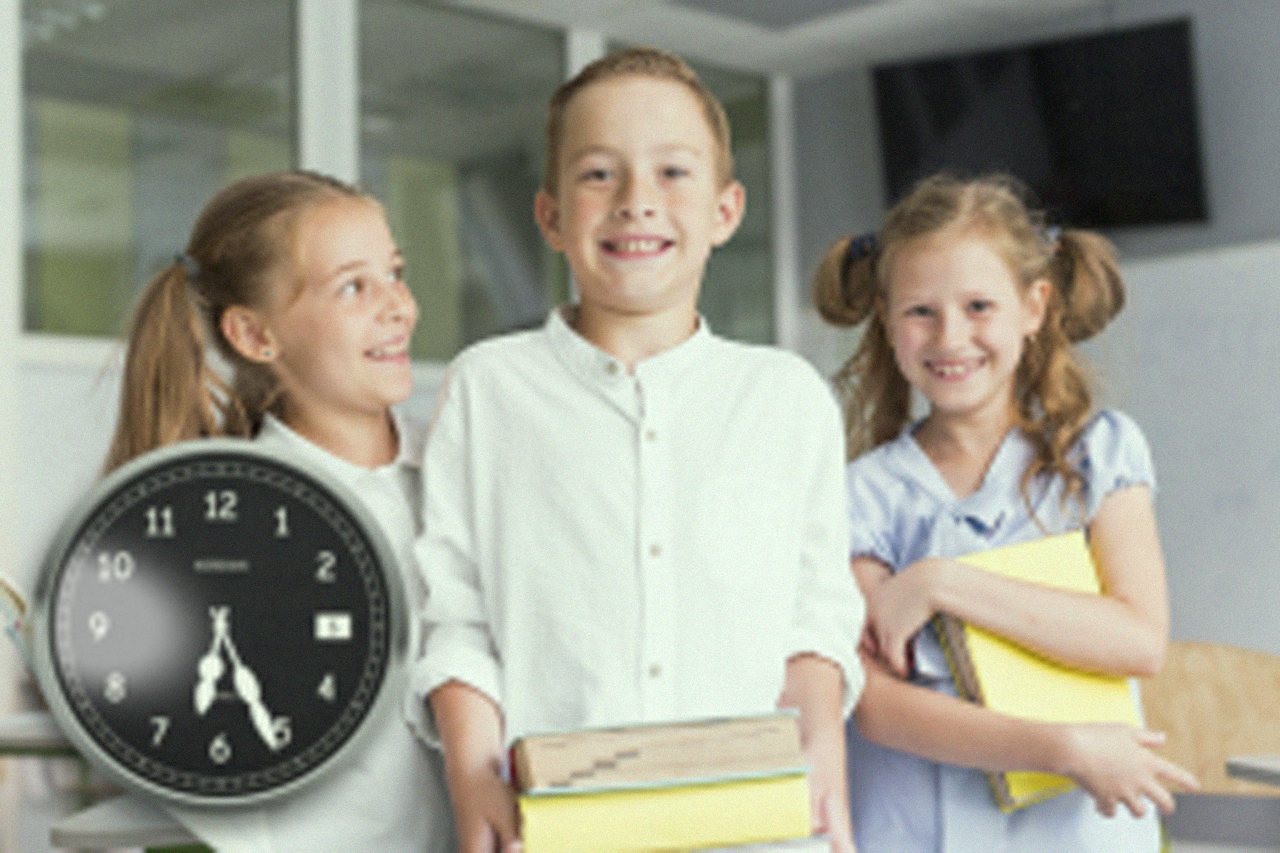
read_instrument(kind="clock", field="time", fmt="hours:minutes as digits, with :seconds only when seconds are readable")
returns 6:26
